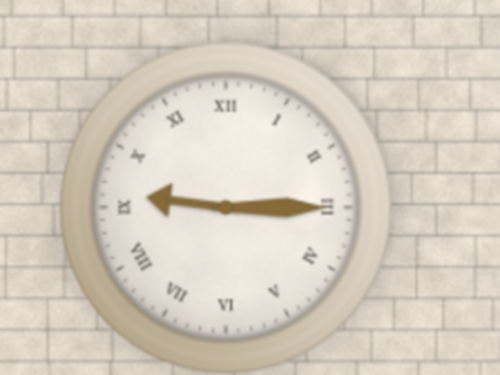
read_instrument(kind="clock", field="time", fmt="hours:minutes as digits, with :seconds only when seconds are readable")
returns 9:15
